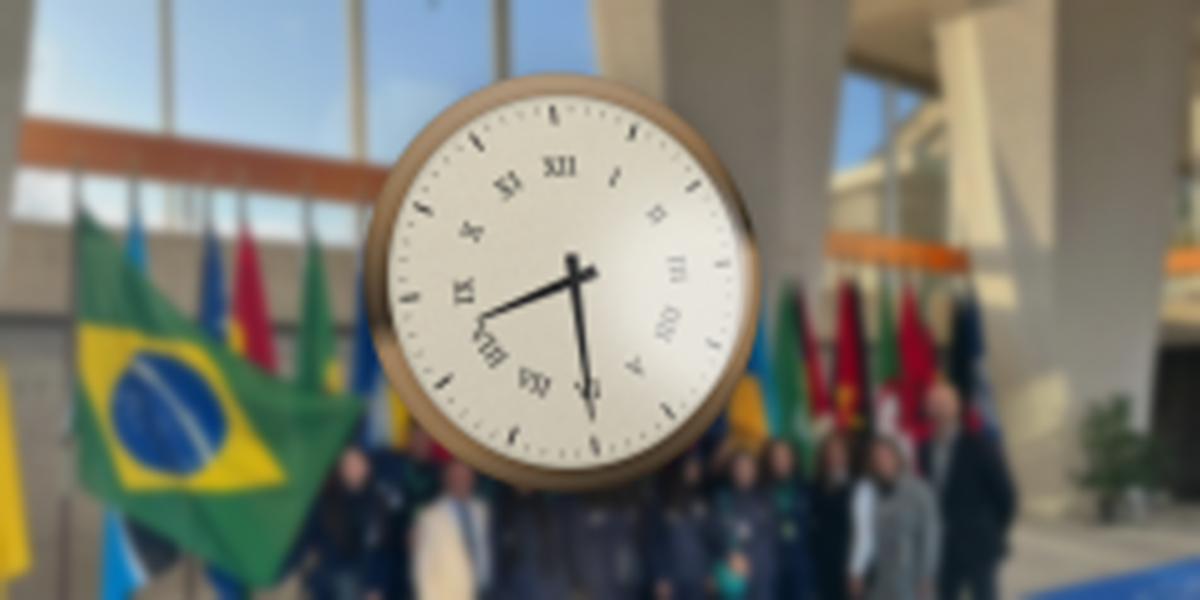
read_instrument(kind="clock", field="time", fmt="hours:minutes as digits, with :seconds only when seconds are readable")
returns 8:30
